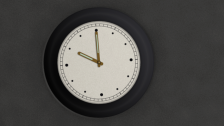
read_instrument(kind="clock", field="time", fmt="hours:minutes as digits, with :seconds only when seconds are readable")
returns 10:00
